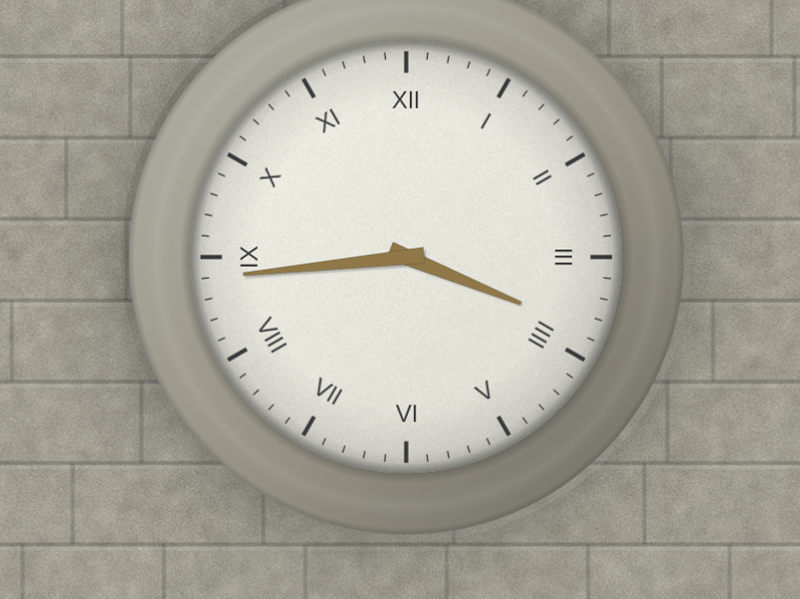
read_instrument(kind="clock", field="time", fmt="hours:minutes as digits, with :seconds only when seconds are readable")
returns 3:44
